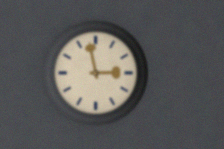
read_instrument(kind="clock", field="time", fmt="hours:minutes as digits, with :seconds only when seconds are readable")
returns 2:58
